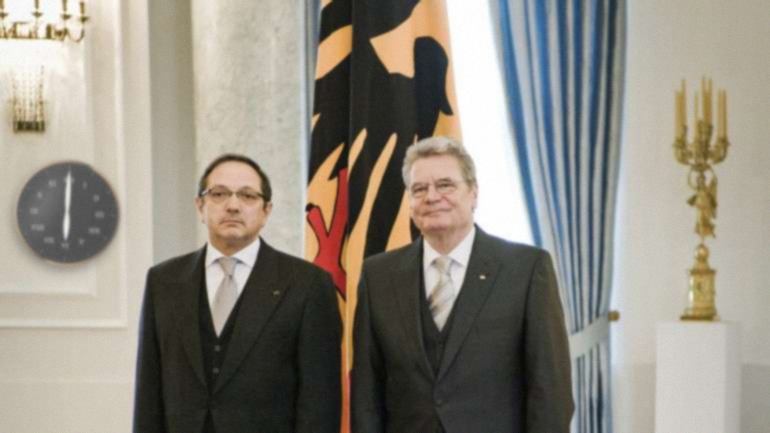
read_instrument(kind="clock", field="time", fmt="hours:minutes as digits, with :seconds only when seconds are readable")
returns 6:00
